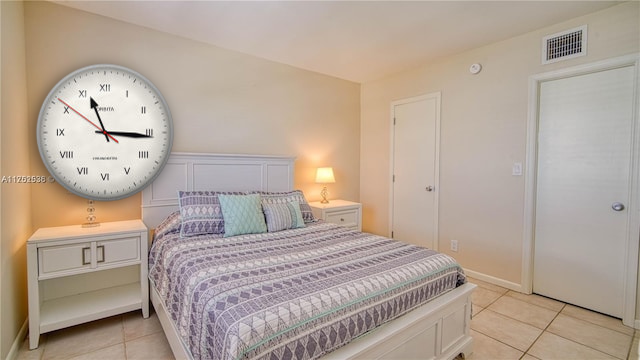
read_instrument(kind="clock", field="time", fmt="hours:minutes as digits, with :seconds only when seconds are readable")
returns 11:15:51
